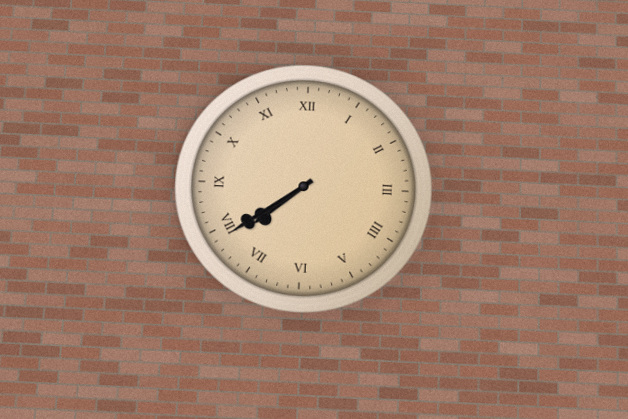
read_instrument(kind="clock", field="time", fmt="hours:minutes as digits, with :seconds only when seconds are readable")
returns 7:39
